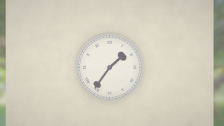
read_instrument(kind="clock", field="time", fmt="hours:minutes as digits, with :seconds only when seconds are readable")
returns 1:36
